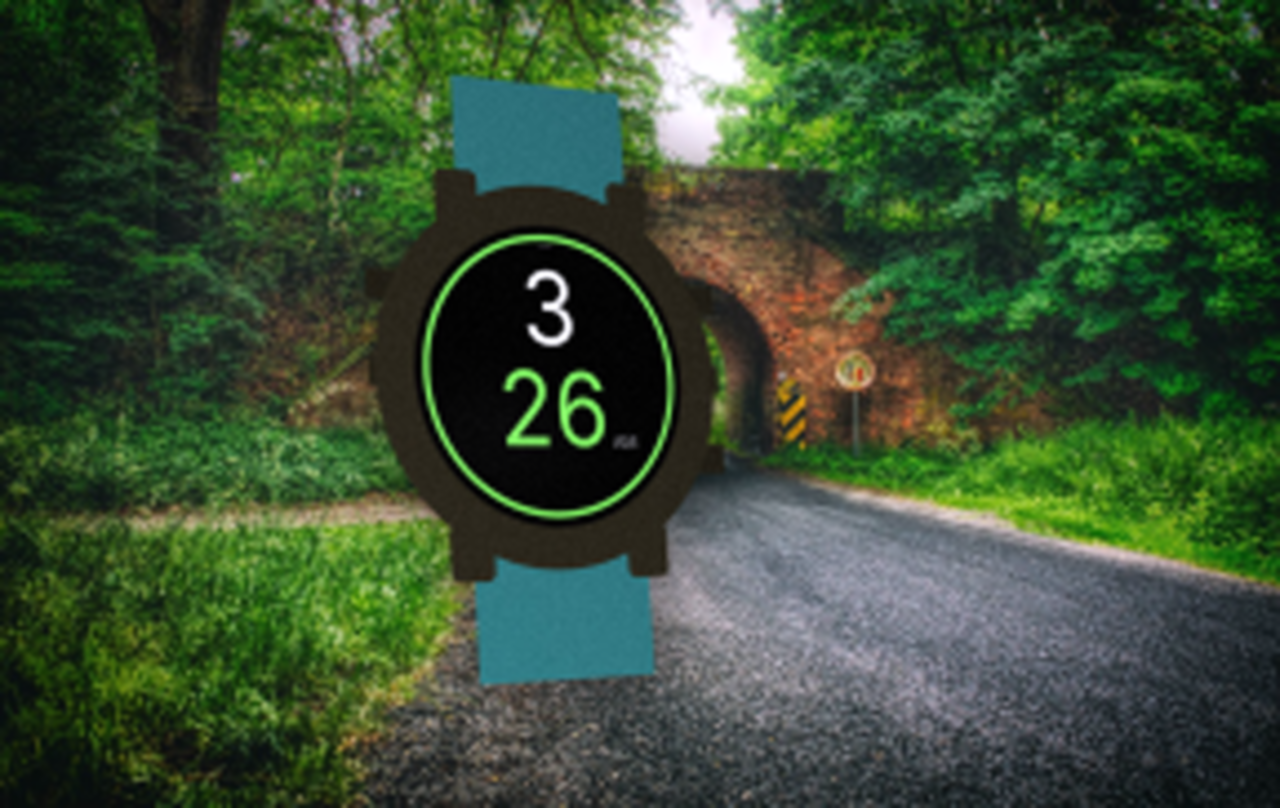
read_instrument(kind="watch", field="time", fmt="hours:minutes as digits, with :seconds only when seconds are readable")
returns 3:26
